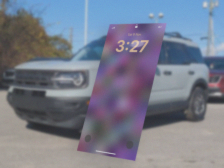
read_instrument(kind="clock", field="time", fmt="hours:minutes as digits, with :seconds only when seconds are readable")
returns 3:27
